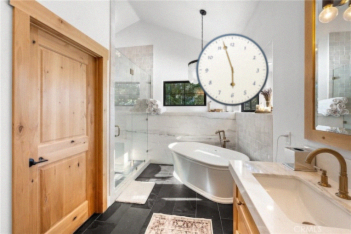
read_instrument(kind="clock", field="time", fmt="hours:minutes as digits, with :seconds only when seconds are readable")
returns 5:57
